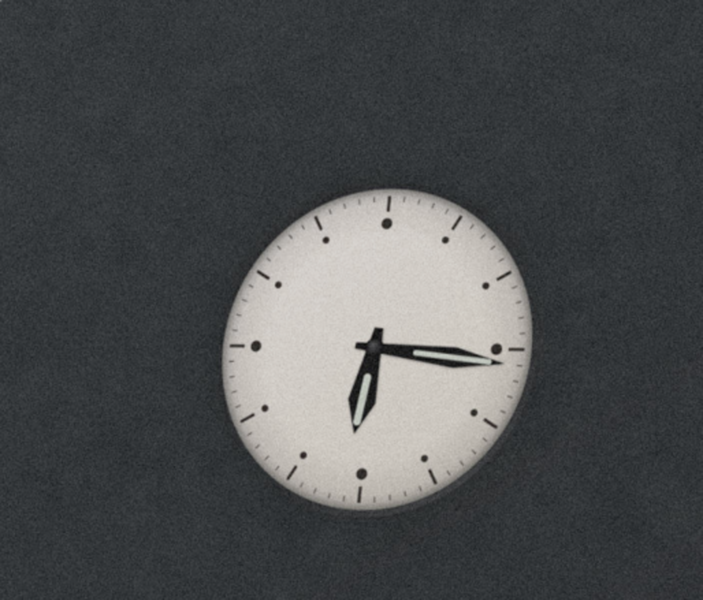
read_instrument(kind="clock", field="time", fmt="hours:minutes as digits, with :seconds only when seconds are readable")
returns 6:16
